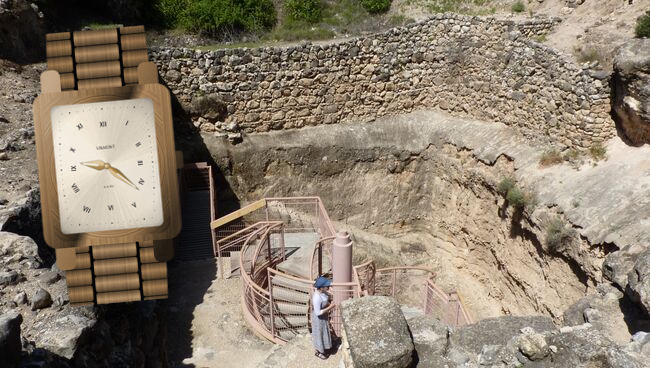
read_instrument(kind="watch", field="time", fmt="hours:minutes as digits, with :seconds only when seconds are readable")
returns 9:22
